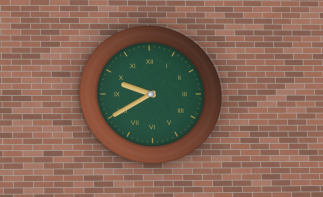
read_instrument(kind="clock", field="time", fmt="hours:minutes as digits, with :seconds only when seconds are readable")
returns 9:40
